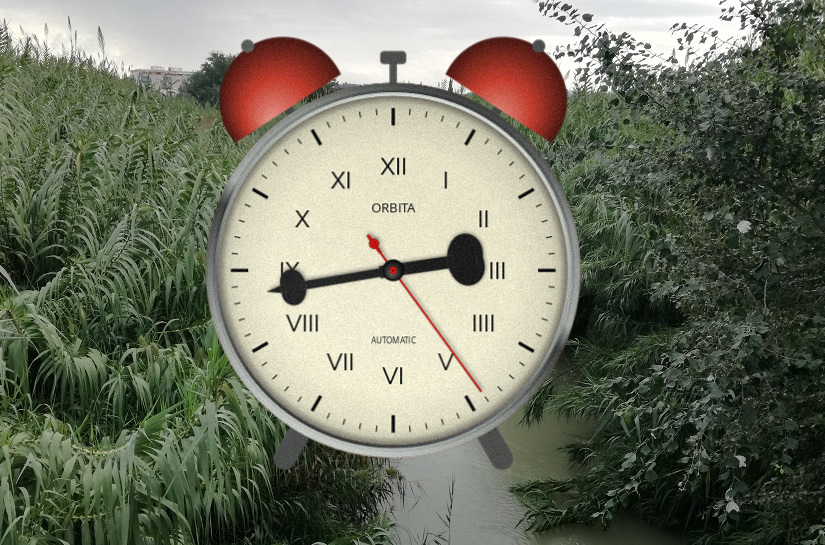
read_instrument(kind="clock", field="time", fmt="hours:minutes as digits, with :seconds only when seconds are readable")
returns 2:43:24
